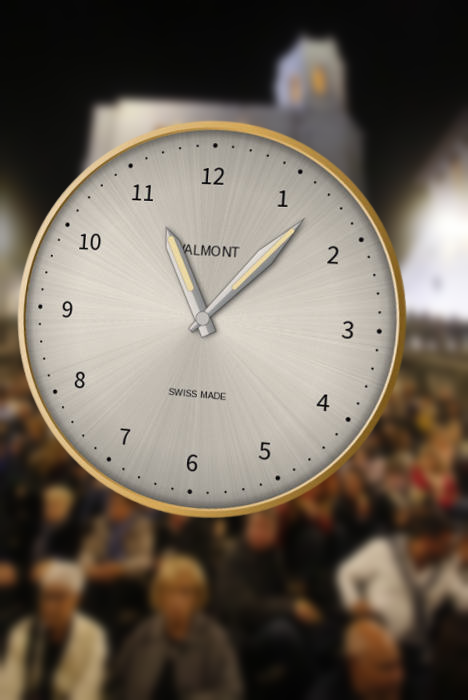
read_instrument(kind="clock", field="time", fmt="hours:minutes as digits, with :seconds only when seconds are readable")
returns 11:07
